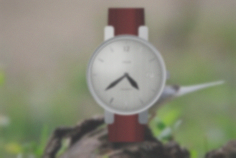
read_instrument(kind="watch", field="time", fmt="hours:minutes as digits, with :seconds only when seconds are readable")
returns 4:39
